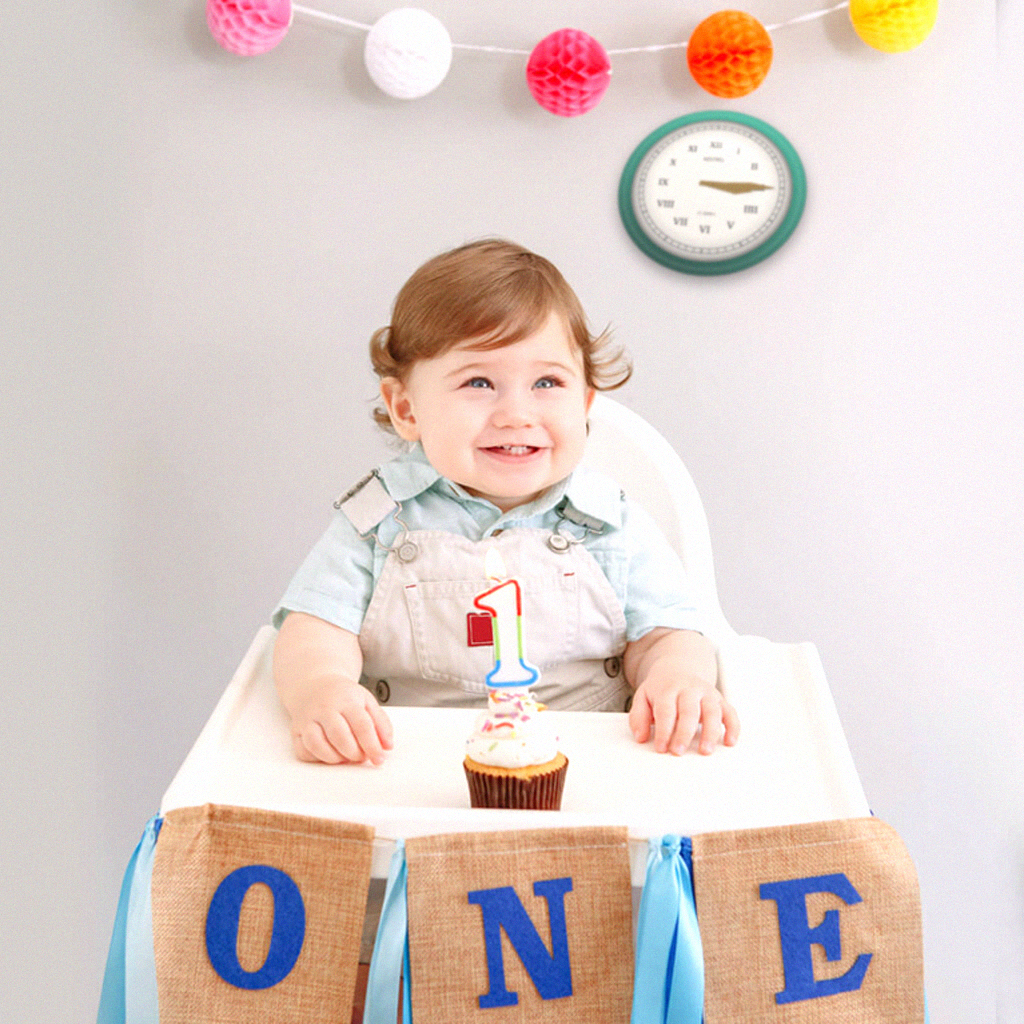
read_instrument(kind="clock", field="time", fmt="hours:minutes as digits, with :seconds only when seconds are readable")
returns 3:15
